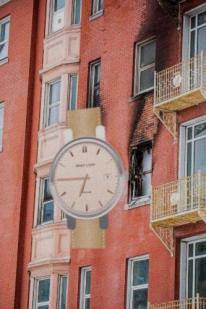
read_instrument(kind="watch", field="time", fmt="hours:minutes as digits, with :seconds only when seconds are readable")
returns 6:45
